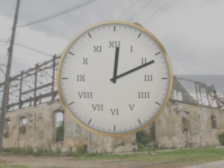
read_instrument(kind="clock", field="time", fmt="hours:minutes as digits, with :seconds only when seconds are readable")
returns 12:11
